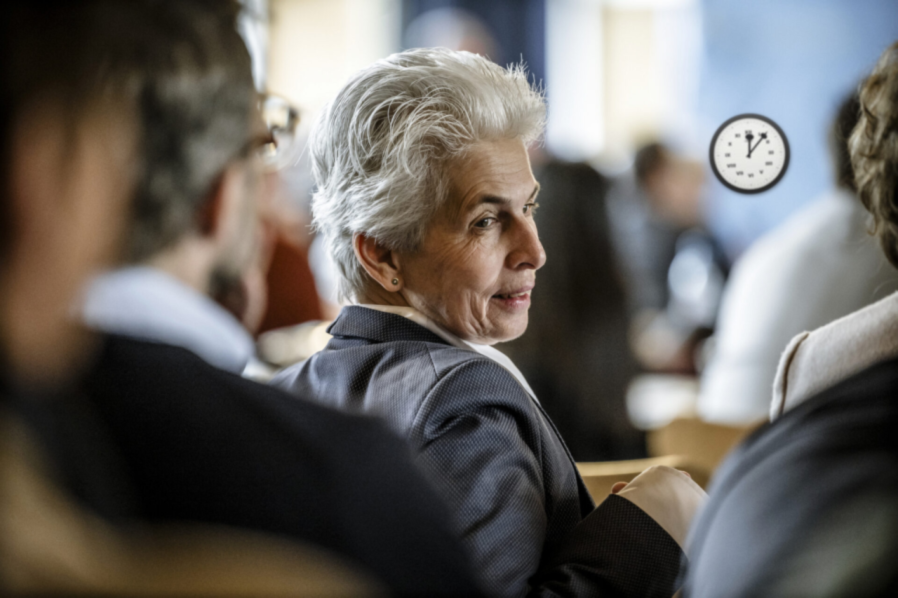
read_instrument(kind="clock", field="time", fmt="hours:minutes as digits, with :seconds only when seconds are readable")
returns 12:07
